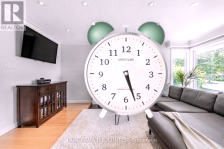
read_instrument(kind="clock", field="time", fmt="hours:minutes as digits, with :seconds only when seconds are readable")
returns 5:27
